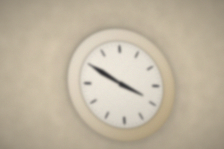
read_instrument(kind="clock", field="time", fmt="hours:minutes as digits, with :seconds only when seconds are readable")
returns 3:50
